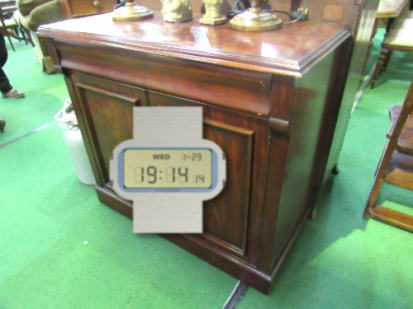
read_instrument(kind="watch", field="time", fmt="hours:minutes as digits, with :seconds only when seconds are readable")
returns 19:14
